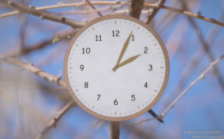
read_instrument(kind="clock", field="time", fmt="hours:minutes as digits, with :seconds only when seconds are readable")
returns 2:04
